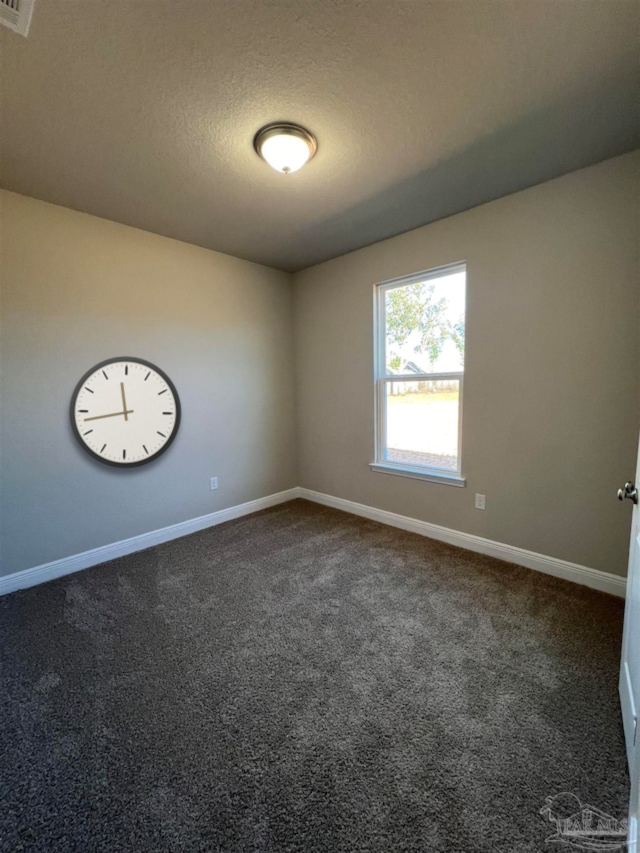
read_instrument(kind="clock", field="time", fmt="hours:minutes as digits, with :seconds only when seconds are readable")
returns 11:43
